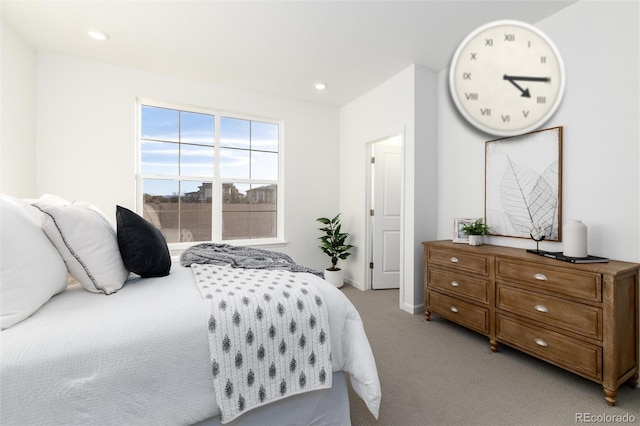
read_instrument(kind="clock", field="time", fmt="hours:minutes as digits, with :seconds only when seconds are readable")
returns 4:15
